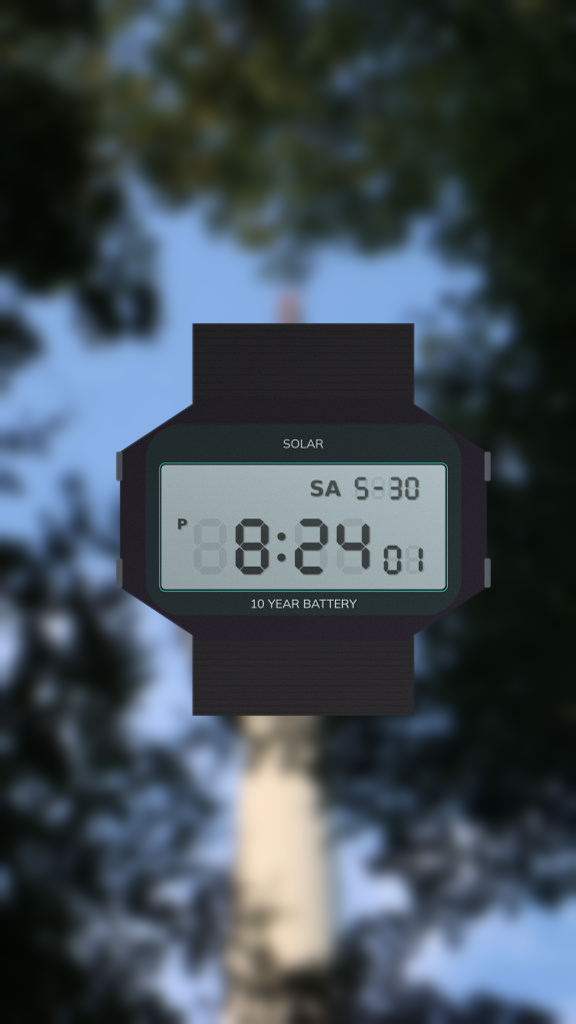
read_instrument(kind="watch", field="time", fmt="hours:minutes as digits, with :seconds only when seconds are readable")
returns 8:24:01
